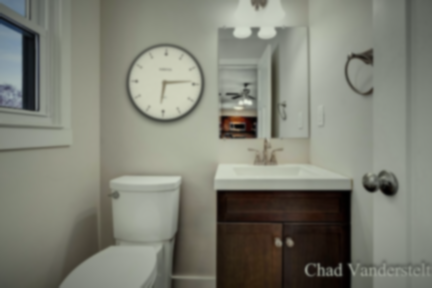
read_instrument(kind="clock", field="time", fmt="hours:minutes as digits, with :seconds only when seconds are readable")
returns 6:14
